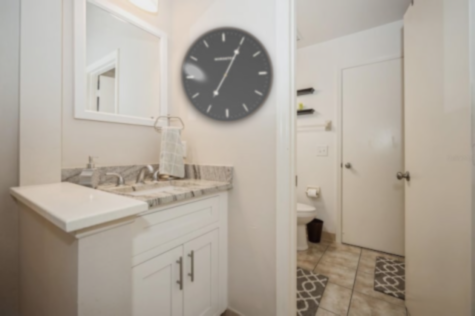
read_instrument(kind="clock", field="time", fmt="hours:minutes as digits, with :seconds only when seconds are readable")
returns 7:05
